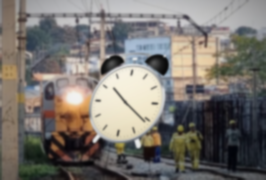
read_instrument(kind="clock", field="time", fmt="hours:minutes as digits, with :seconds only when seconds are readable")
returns 10:21
